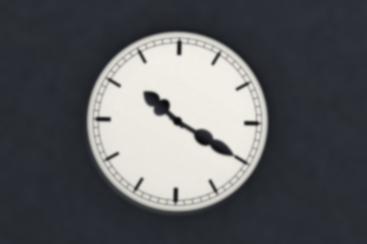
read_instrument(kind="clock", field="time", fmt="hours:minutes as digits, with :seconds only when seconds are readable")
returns 10:20
